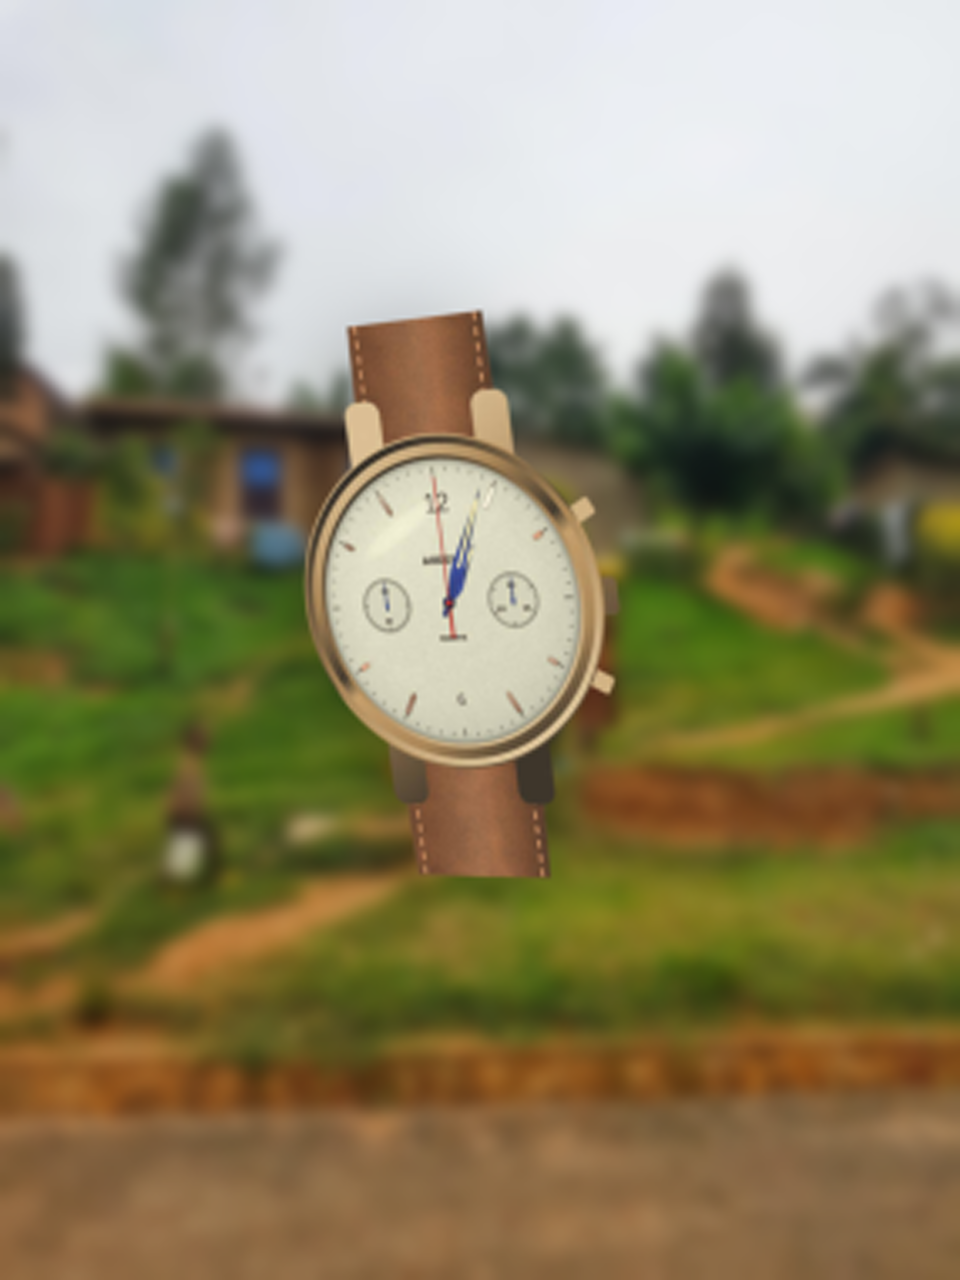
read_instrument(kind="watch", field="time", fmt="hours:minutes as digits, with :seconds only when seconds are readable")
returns 1:04
